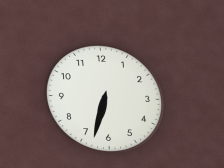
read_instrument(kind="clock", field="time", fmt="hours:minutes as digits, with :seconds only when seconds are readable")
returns 6:33
